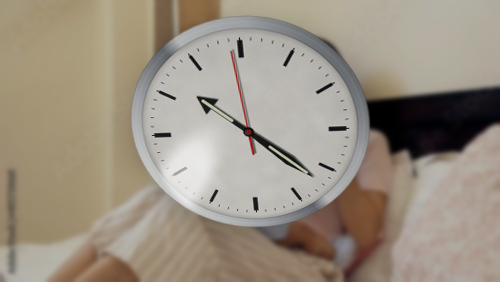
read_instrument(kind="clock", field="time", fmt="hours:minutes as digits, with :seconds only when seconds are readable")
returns 10:21:59
